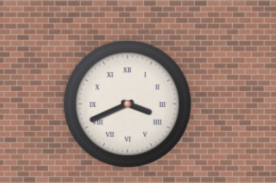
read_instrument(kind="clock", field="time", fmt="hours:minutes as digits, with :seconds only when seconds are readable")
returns 3:41
